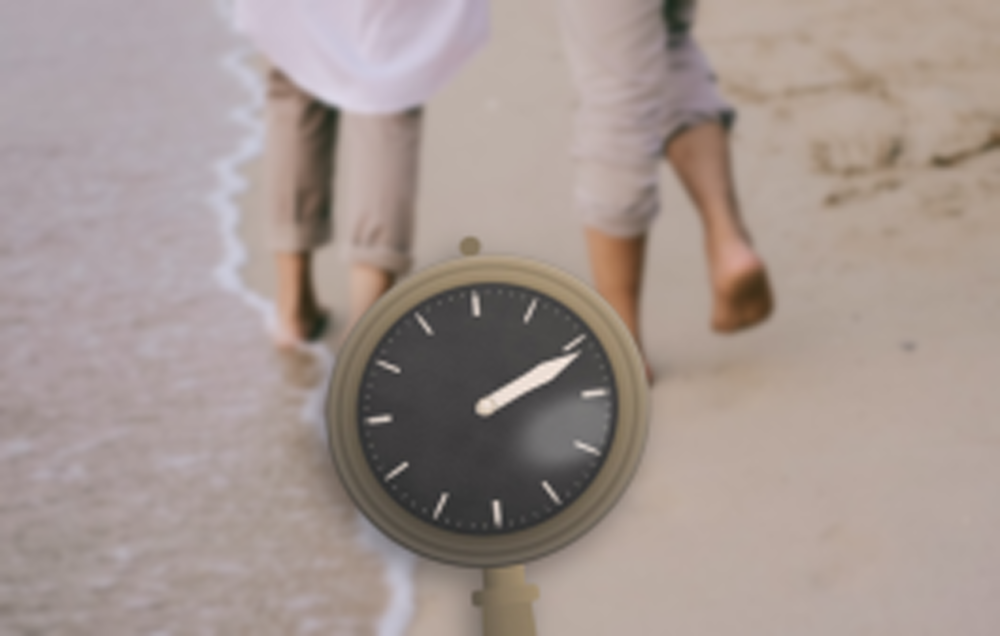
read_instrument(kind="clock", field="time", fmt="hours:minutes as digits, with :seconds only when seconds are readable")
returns 2:11
